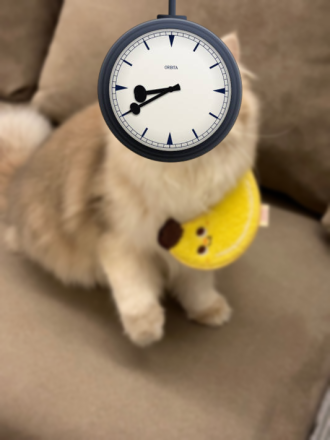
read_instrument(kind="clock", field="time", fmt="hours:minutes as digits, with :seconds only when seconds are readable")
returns 8:40
